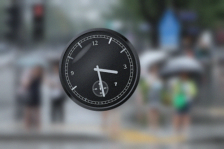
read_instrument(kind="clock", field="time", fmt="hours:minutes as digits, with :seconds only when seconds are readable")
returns 3:29
